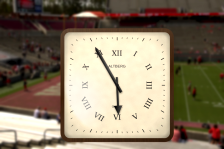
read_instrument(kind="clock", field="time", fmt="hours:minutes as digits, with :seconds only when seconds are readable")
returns 5:55
